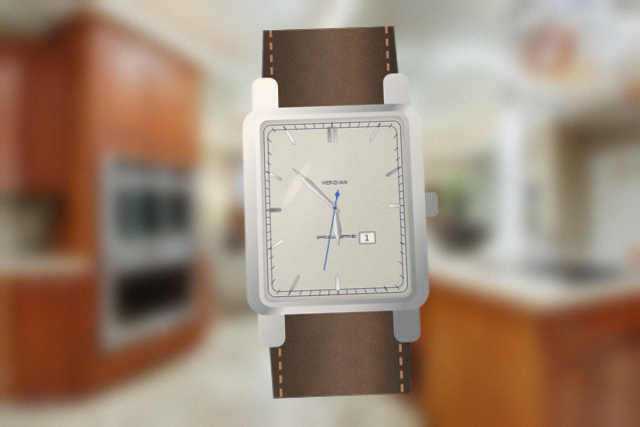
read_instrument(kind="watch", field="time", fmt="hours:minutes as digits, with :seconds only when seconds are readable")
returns 5:52:32
